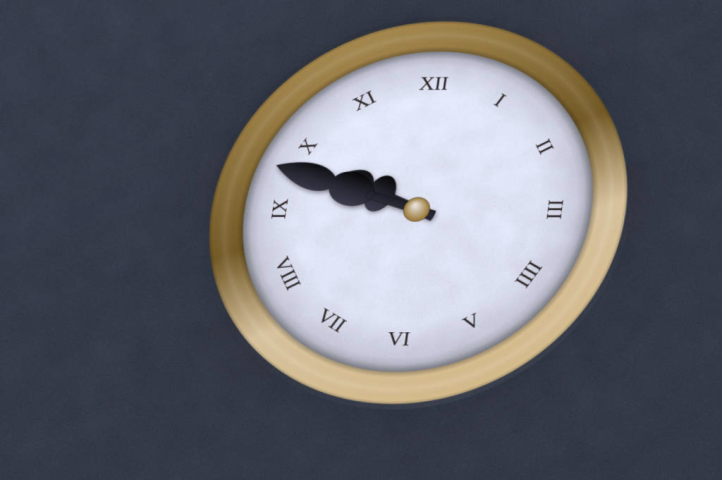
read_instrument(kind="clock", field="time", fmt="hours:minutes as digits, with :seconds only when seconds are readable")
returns 9:48
